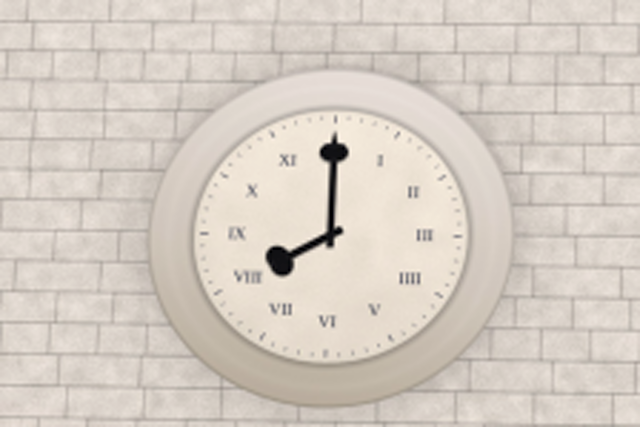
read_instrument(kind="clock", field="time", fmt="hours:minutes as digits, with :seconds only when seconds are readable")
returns 8:00
